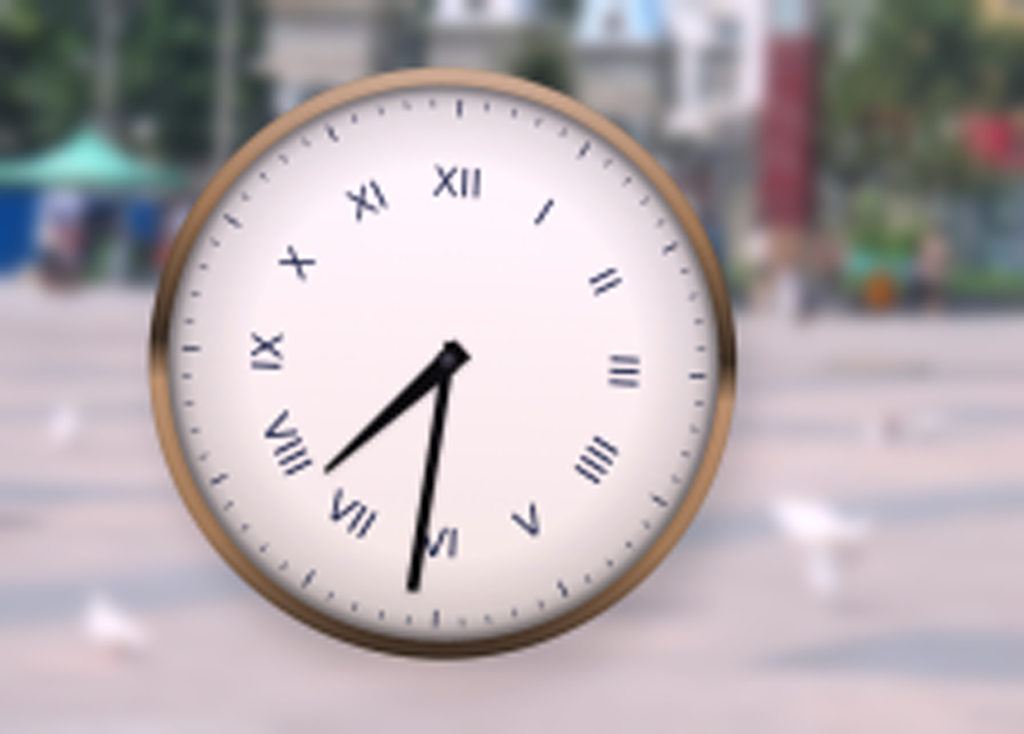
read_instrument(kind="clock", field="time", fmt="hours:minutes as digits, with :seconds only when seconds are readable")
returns 7:31
